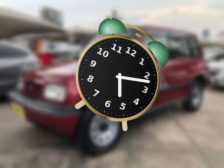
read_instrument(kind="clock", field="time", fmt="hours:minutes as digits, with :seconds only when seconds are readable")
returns 5:12
